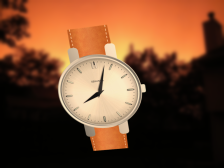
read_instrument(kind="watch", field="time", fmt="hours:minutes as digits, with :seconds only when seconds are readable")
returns 8:03
